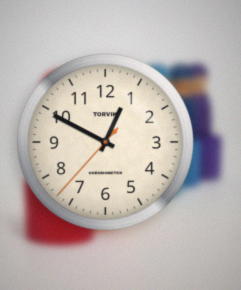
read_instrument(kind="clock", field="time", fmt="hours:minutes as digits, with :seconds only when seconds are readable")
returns 12:49:37
